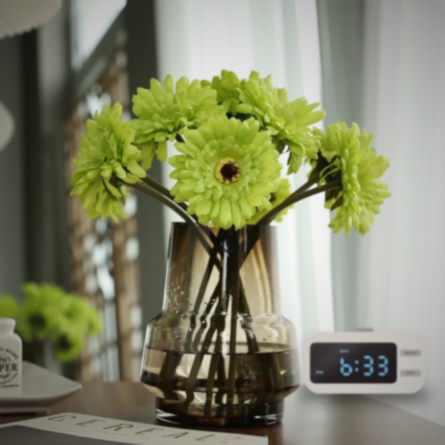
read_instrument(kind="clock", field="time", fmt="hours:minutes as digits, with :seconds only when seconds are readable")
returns 6:33
